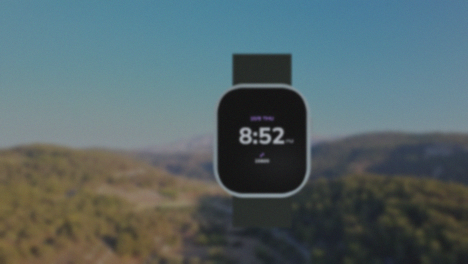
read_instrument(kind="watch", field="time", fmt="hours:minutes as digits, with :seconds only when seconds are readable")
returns 8:52
